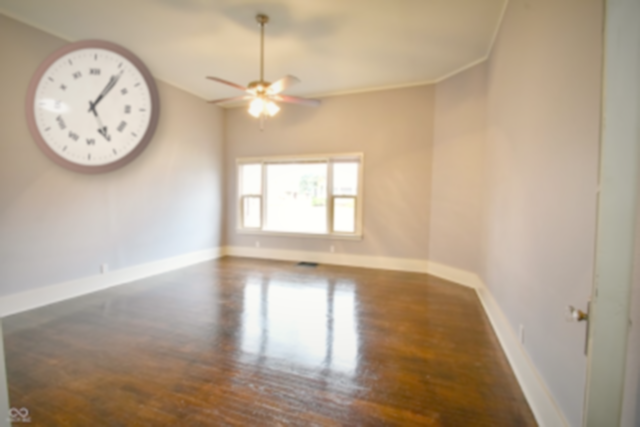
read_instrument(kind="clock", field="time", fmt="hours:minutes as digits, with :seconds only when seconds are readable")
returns 5:06
